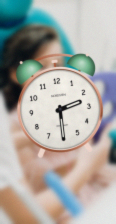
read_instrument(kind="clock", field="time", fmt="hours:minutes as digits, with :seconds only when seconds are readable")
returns 2:30
